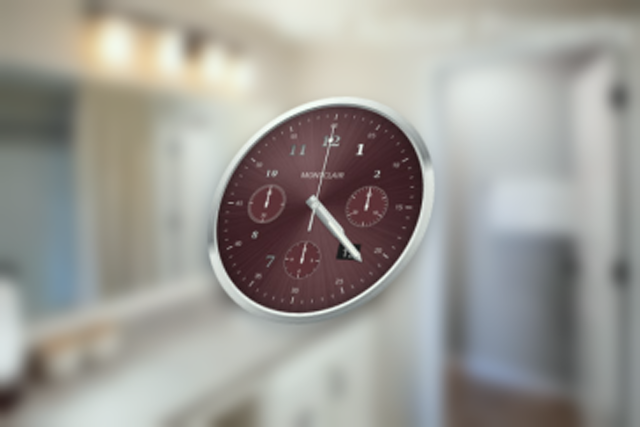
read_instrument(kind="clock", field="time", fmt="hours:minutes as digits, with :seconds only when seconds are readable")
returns 4:22
